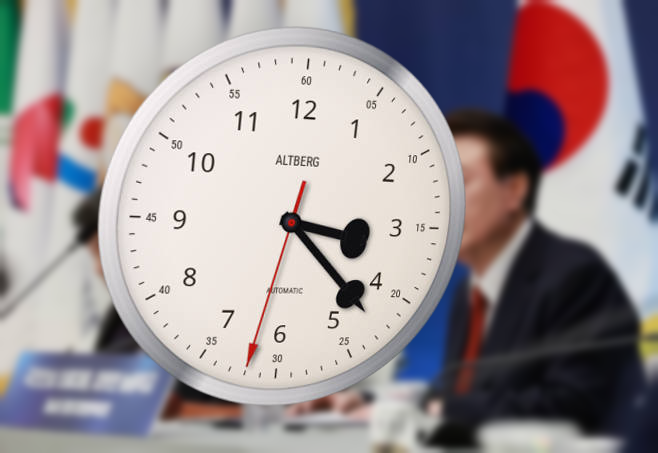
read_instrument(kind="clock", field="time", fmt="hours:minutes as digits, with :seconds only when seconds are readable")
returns 3:22:32
